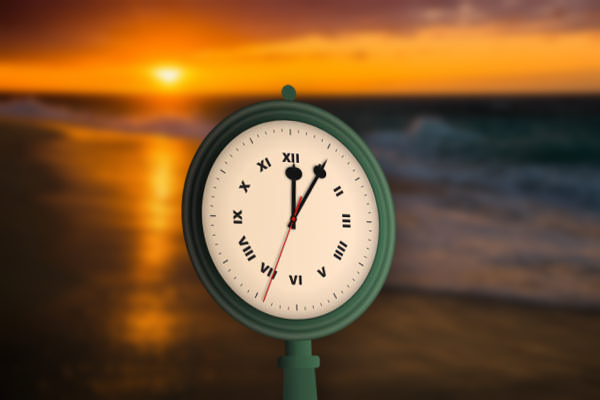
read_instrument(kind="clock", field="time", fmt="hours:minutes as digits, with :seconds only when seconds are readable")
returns 12:05:34
